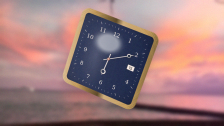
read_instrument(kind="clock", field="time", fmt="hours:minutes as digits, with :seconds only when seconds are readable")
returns 6:10
